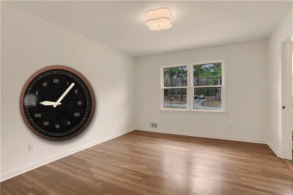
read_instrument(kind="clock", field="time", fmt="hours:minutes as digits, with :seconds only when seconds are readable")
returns 9:07
